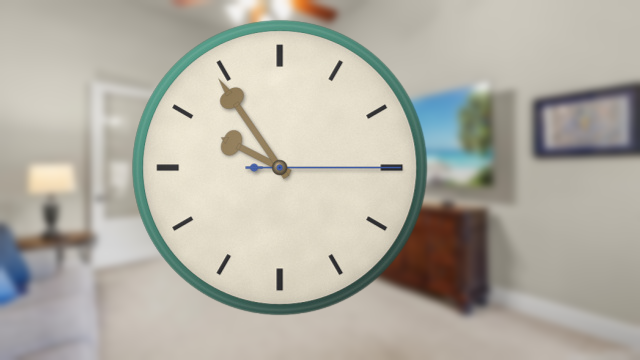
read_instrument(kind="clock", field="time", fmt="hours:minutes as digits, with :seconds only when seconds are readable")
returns 9:54:15
